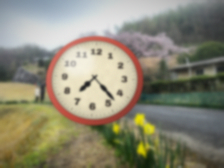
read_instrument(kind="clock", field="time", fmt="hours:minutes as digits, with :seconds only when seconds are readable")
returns 7:23
